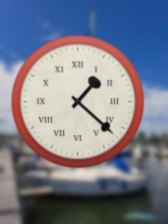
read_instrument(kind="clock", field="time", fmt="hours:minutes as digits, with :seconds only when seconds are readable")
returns 1:22
